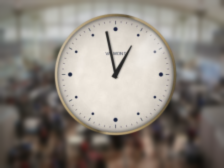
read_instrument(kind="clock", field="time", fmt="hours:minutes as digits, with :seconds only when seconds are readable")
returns 12:58
